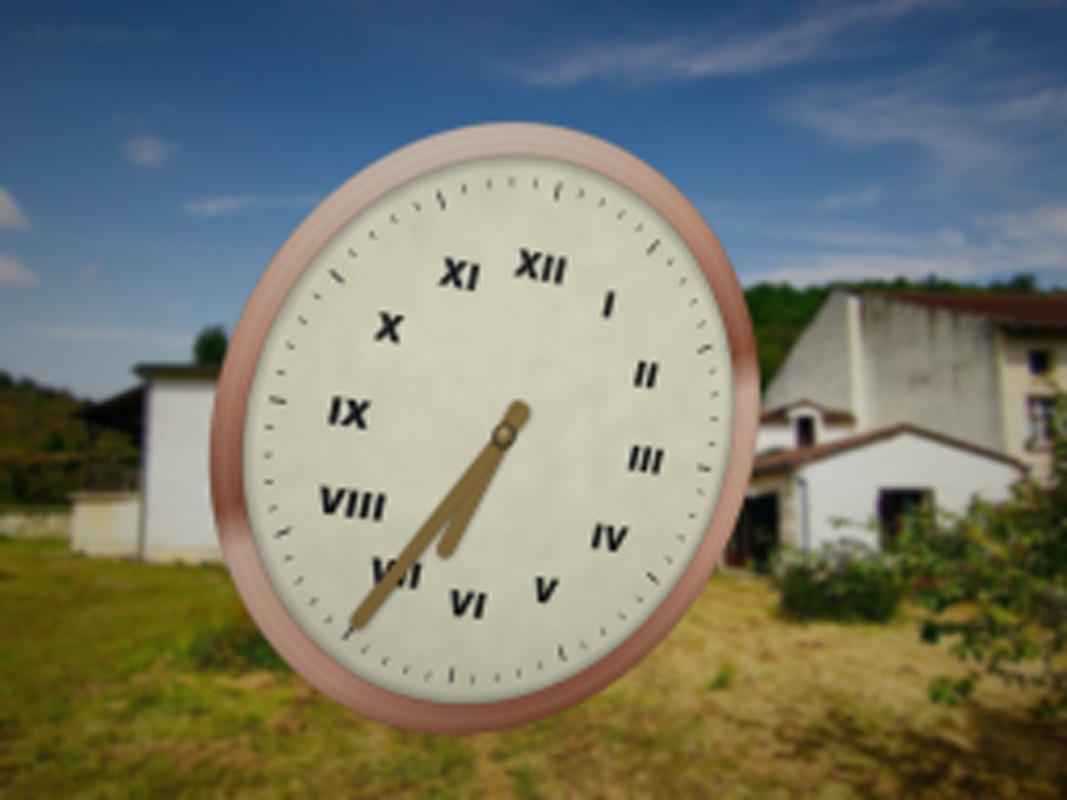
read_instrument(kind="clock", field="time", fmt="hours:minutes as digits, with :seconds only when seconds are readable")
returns 6:35
